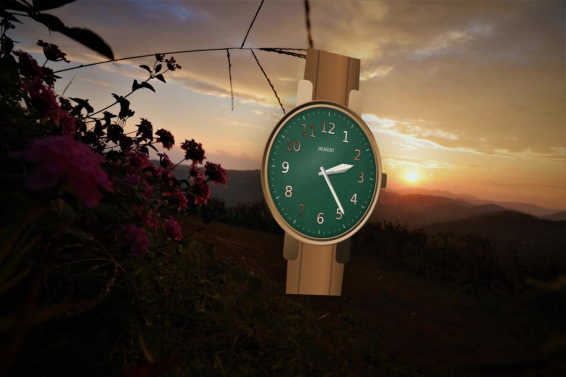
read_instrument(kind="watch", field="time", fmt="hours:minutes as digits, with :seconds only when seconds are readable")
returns 2:24
